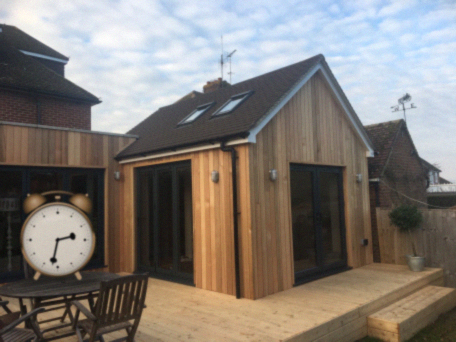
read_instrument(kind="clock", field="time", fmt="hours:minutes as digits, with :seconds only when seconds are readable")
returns 2:32
